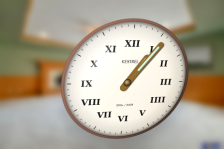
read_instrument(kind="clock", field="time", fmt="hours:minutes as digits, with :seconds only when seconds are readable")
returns 1:06
